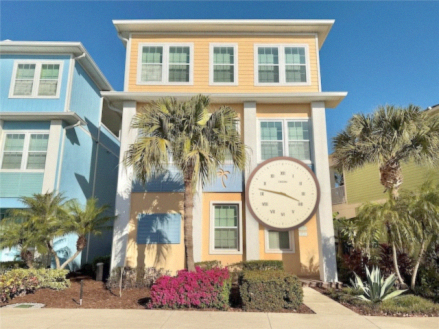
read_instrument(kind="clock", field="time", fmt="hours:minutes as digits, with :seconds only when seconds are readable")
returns 3:47
